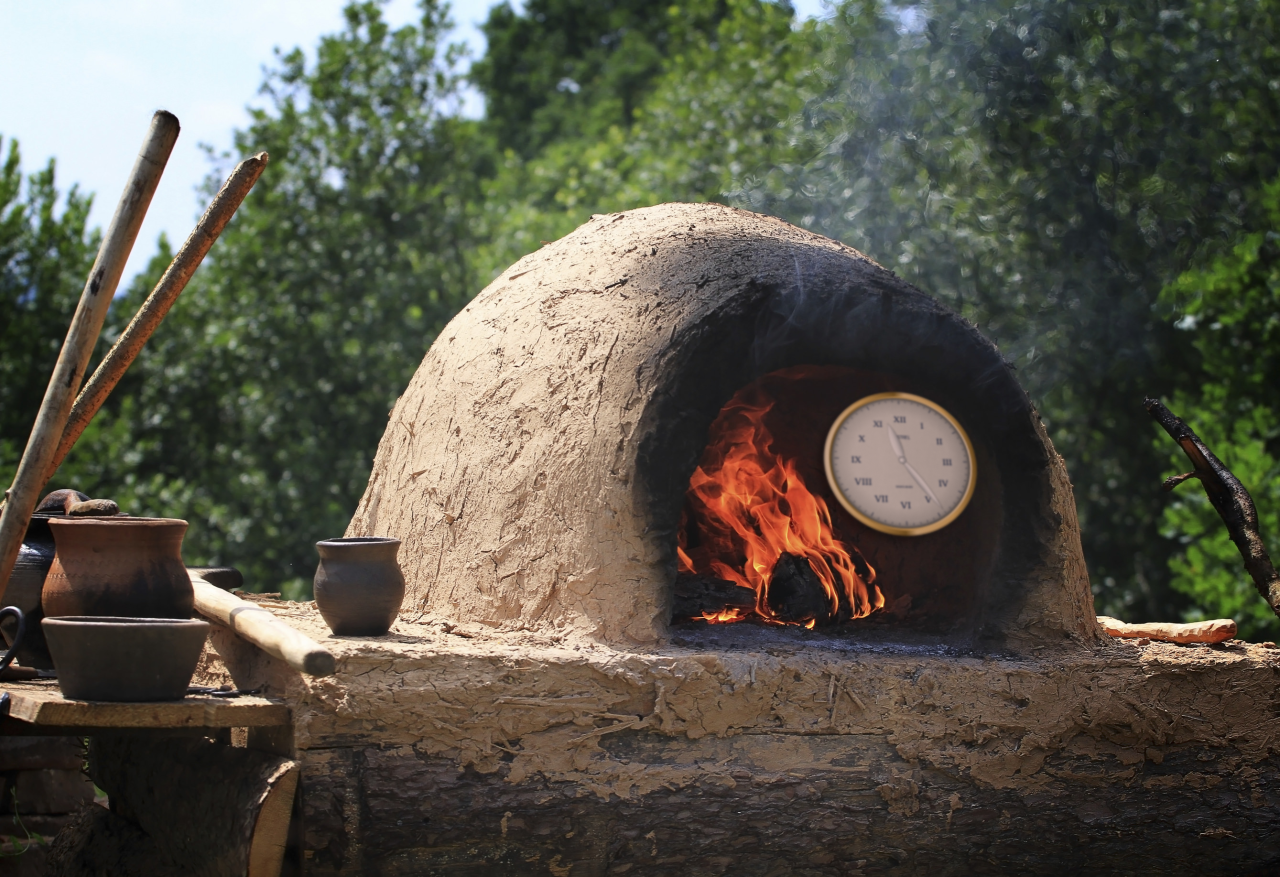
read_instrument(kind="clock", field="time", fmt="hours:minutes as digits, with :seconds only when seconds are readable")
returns 11:24
